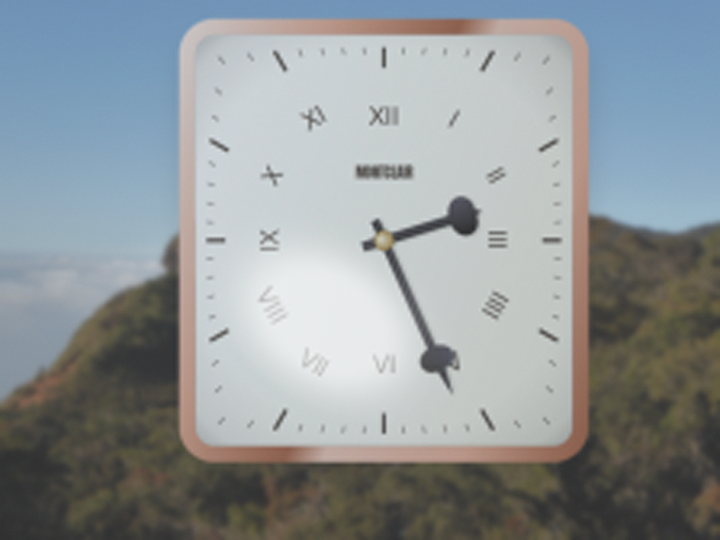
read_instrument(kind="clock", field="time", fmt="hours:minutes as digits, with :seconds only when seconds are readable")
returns 2:26
